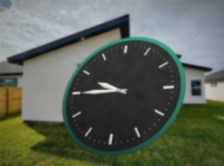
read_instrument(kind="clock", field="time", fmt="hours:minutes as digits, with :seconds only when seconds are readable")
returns 9:45
